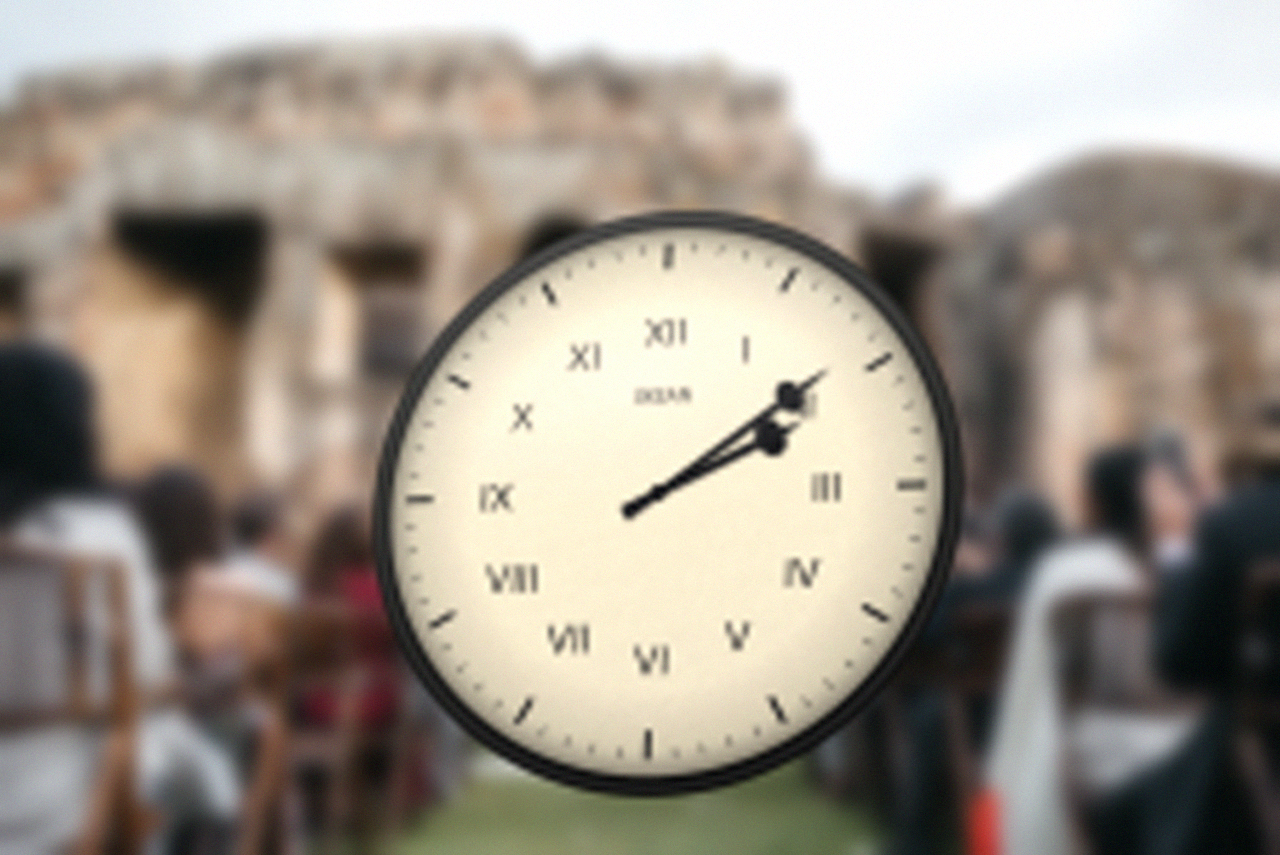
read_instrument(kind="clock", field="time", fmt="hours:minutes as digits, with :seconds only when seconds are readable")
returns 2:09
